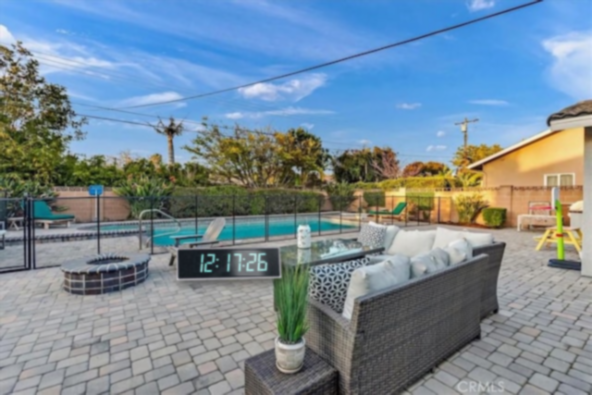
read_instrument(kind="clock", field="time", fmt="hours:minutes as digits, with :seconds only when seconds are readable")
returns 12:17:26
